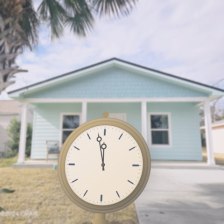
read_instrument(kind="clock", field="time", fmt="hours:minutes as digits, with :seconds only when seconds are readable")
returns 11:58
